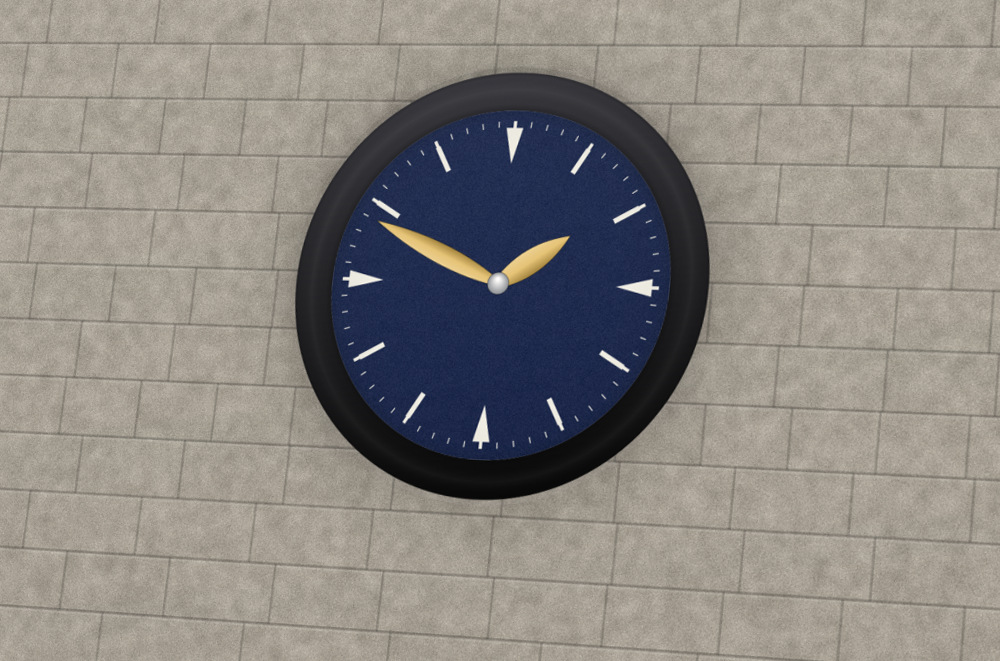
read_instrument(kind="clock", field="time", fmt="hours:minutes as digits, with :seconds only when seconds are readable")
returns 1:49
